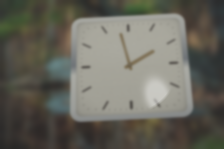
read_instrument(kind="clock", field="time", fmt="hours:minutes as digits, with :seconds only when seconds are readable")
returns 1:58
